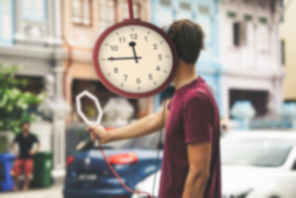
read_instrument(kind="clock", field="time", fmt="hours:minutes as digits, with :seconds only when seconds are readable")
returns 11:45
